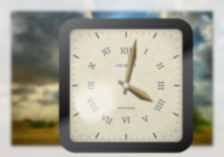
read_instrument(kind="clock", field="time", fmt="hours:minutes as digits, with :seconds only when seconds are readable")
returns 4:02
